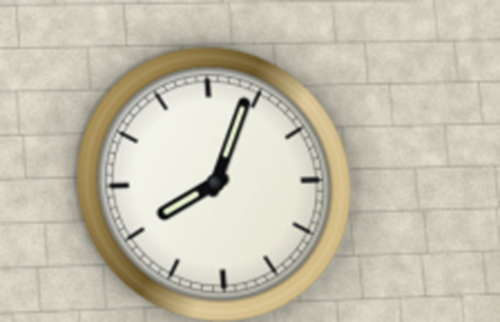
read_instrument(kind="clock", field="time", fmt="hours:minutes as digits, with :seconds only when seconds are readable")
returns 8:04
